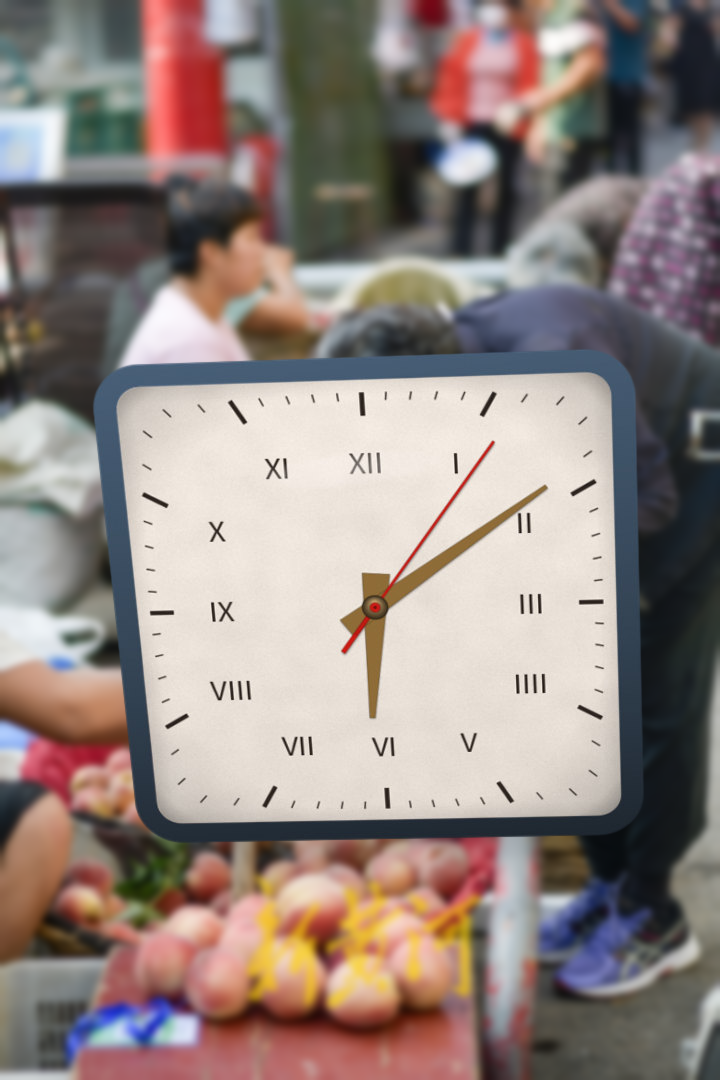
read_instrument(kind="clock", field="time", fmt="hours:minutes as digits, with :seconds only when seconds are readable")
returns 6:09:06
